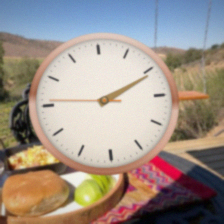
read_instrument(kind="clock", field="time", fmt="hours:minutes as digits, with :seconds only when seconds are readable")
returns 2:10:46
